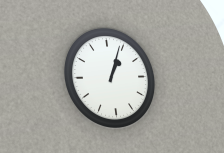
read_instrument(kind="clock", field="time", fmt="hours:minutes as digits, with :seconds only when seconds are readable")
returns 1:04
